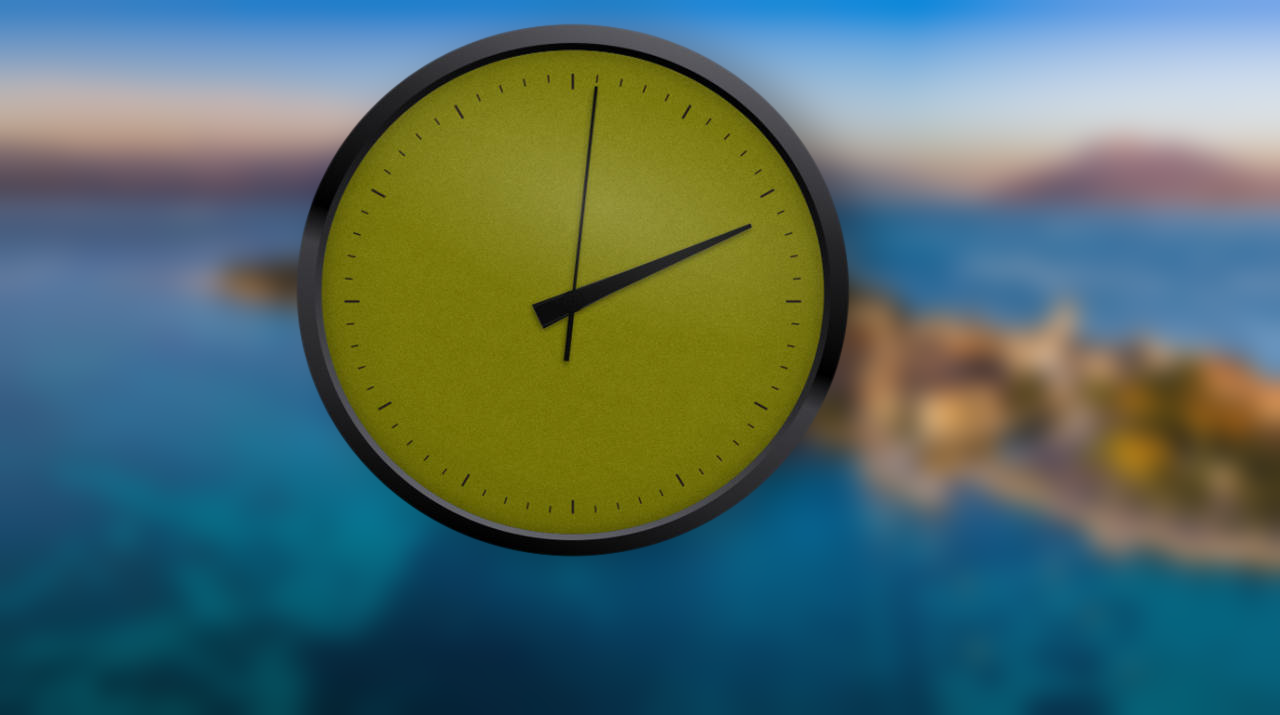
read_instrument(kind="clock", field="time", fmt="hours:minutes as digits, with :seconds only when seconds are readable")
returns 2:11:01
